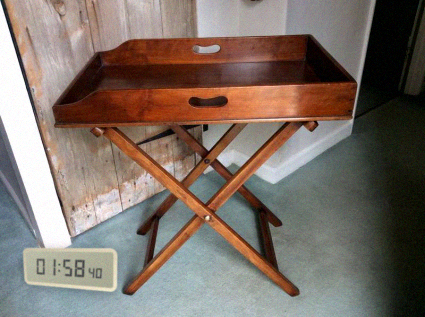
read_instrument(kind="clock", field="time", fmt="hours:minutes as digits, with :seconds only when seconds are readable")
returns 1:58:40
